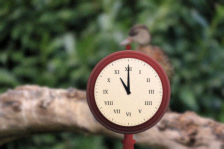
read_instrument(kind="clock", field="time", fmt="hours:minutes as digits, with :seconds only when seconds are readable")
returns 11:00
